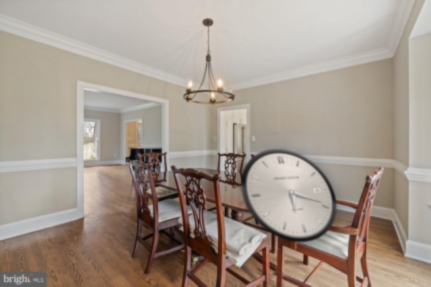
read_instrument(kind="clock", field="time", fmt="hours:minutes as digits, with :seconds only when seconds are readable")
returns 6:19
